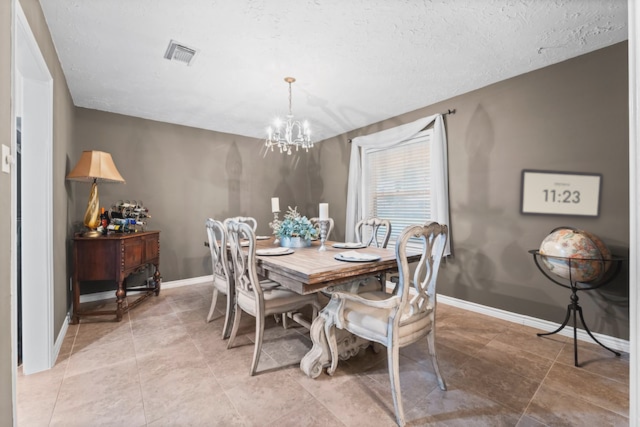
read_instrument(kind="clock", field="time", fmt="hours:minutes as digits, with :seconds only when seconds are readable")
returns 11:23
